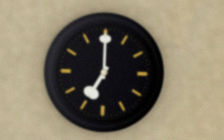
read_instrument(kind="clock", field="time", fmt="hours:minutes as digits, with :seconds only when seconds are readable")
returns 7:00
